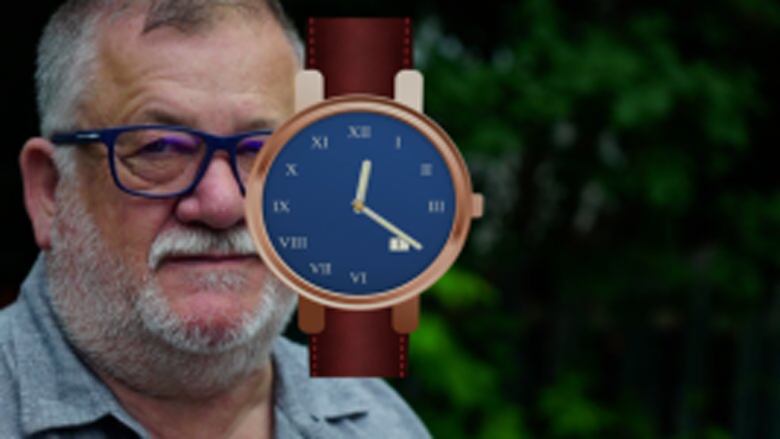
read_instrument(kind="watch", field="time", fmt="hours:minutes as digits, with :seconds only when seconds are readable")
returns 12:21
